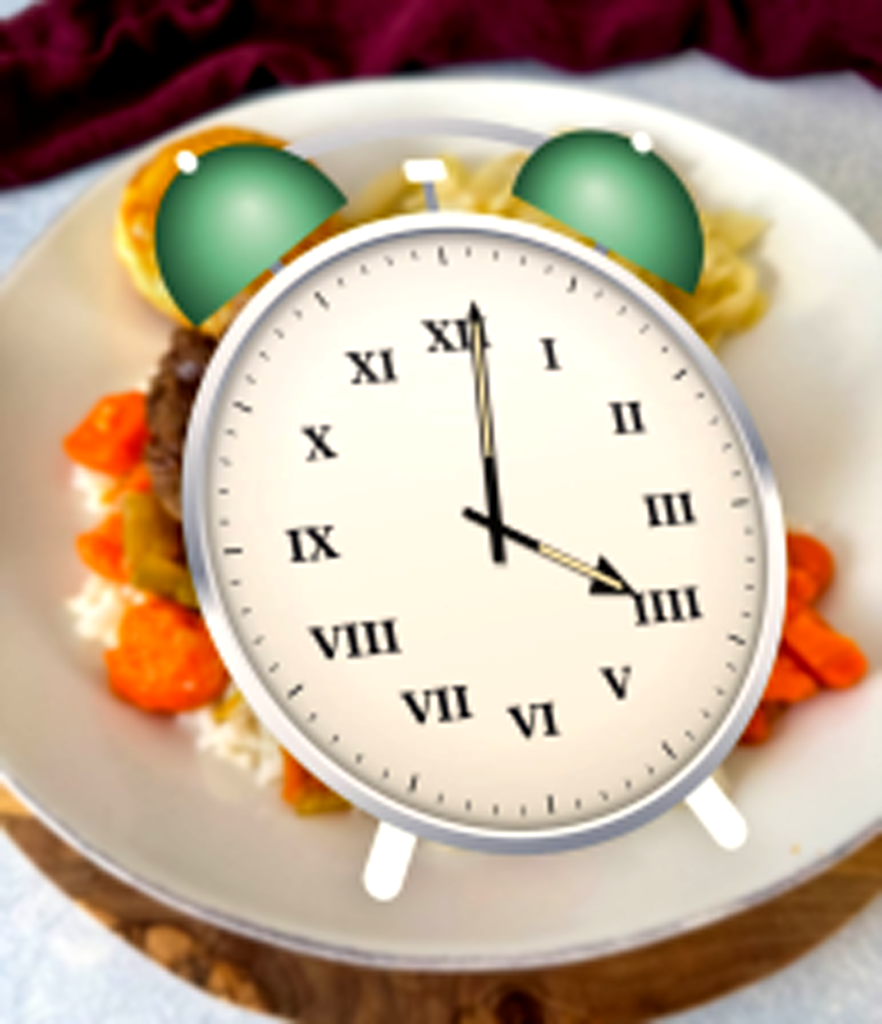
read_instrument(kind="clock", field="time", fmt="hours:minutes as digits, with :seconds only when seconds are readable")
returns 4:01
